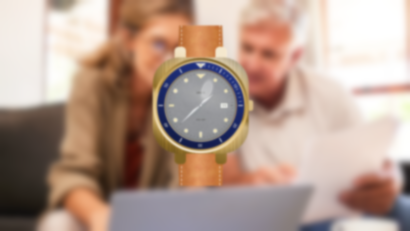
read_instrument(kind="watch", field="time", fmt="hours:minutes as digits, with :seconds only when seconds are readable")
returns 1:38
